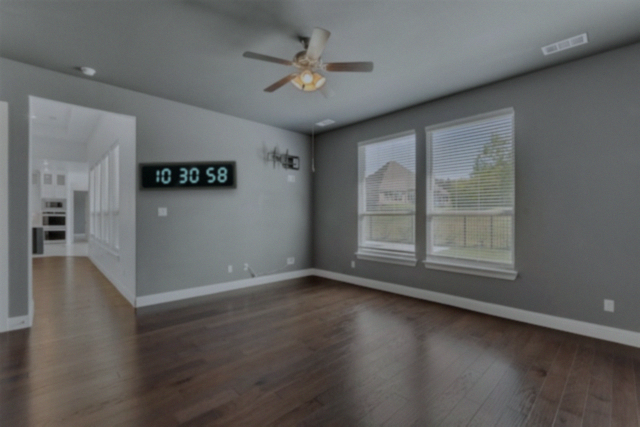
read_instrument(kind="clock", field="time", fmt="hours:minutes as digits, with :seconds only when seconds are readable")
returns 10:30:58
